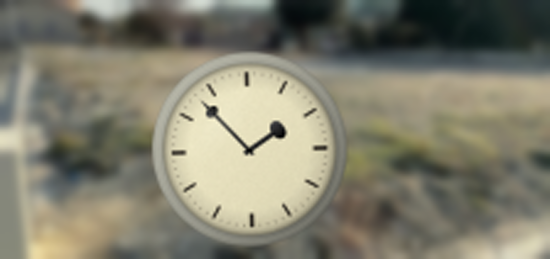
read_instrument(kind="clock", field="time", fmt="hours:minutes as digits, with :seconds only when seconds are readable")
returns 1:53
